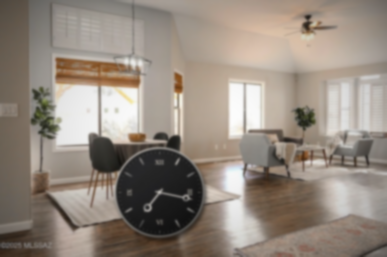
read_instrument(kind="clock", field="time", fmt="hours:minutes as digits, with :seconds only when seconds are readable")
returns 7:17
